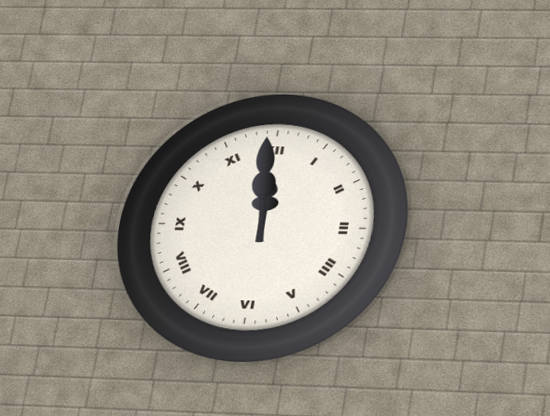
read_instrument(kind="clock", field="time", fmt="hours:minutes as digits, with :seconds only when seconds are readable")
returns 11:59
